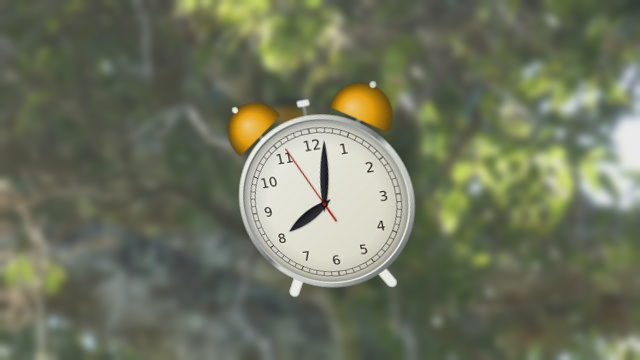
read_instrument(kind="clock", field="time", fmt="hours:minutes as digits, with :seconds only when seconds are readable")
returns 8:01:56
